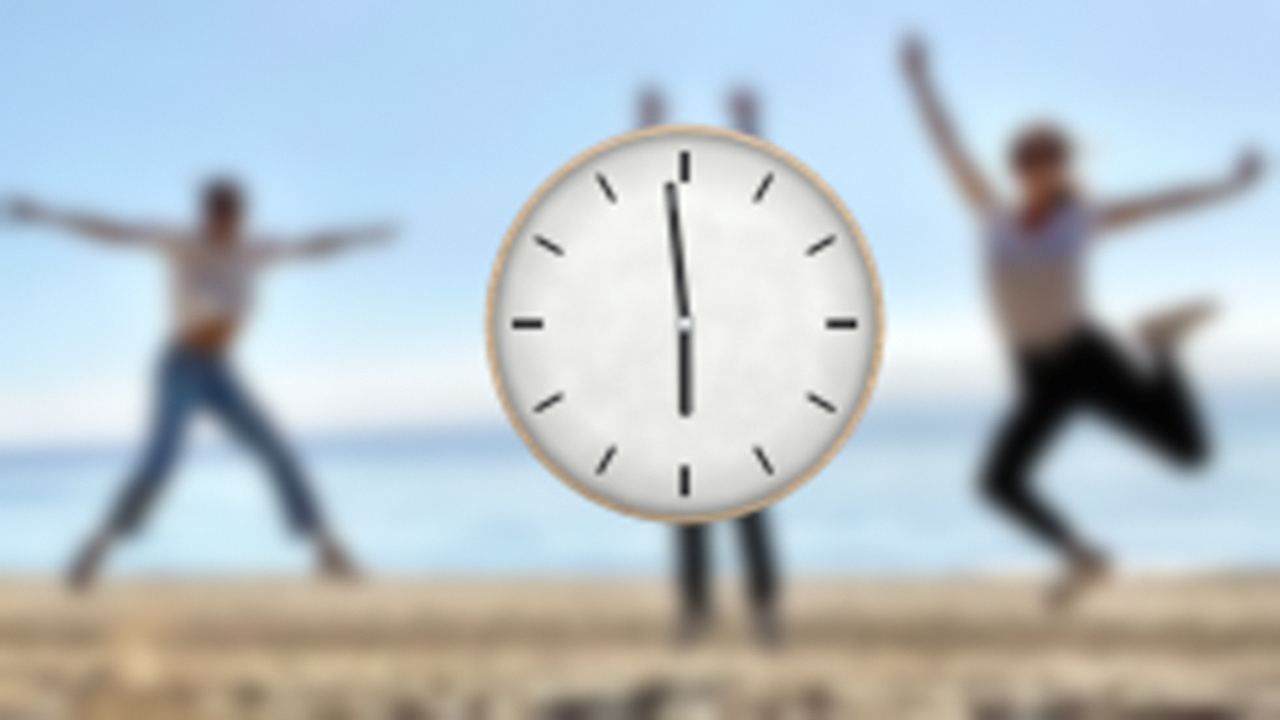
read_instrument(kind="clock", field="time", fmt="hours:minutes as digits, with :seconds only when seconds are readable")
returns 5:59
